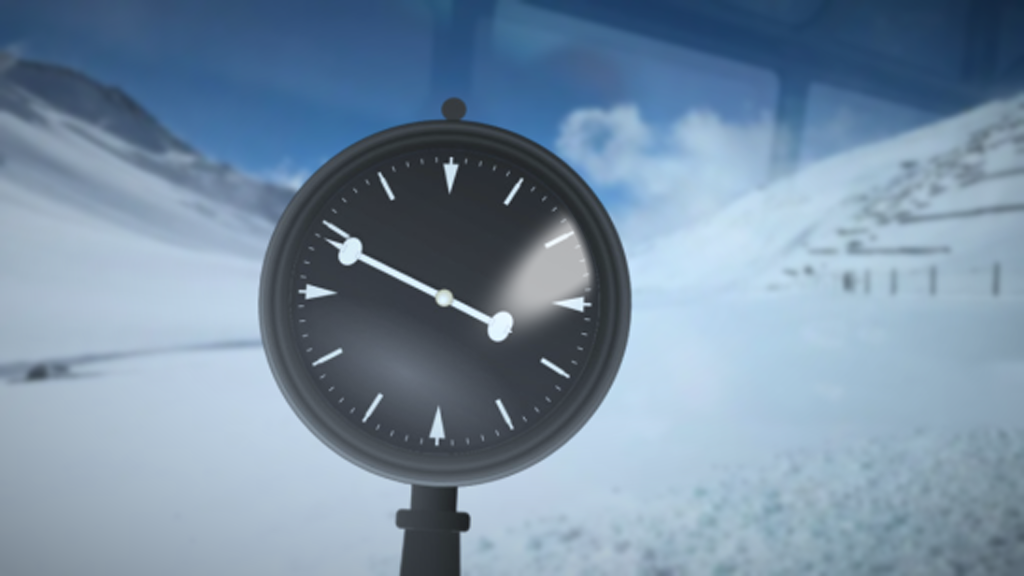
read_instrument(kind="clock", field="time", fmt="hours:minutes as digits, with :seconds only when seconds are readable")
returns 3:49
